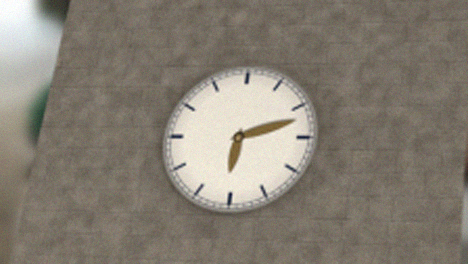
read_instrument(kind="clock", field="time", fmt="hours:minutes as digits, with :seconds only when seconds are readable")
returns 6:12
